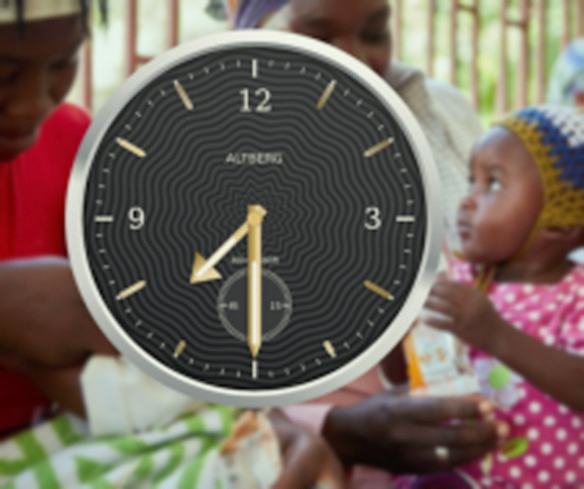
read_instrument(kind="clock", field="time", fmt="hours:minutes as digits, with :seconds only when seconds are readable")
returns 7:30
